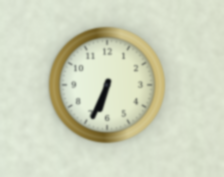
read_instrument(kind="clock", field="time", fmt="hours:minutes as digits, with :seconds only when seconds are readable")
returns 6:34
